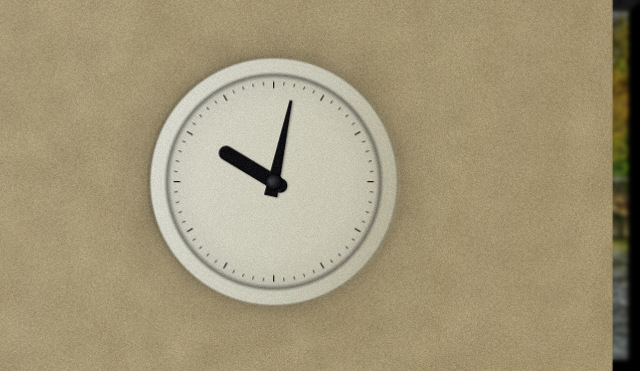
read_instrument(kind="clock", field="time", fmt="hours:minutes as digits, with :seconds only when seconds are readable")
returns 10:02
